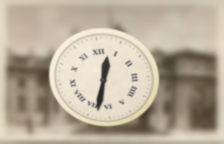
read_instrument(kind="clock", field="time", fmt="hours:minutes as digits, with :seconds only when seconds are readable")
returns 12:33
